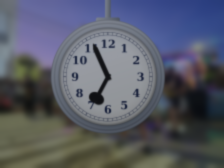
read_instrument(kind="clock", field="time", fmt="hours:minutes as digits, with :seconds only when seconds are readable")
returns 6:56
